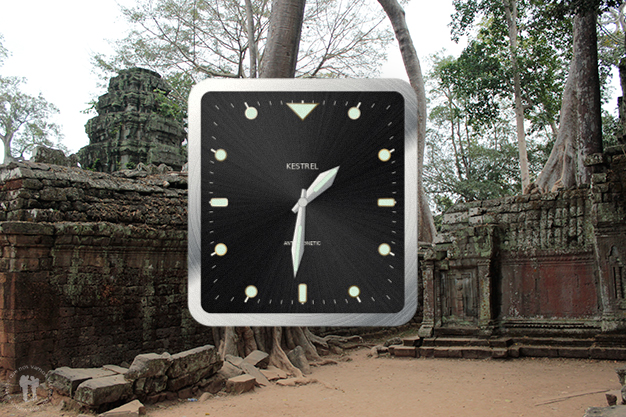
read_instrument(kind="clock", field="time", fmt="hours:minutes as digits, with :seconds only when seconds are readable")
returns 1:31
